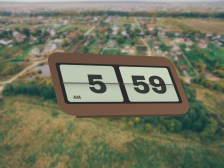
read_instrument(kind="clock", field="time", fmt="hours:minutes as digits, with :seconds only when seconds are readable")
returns 5:59
